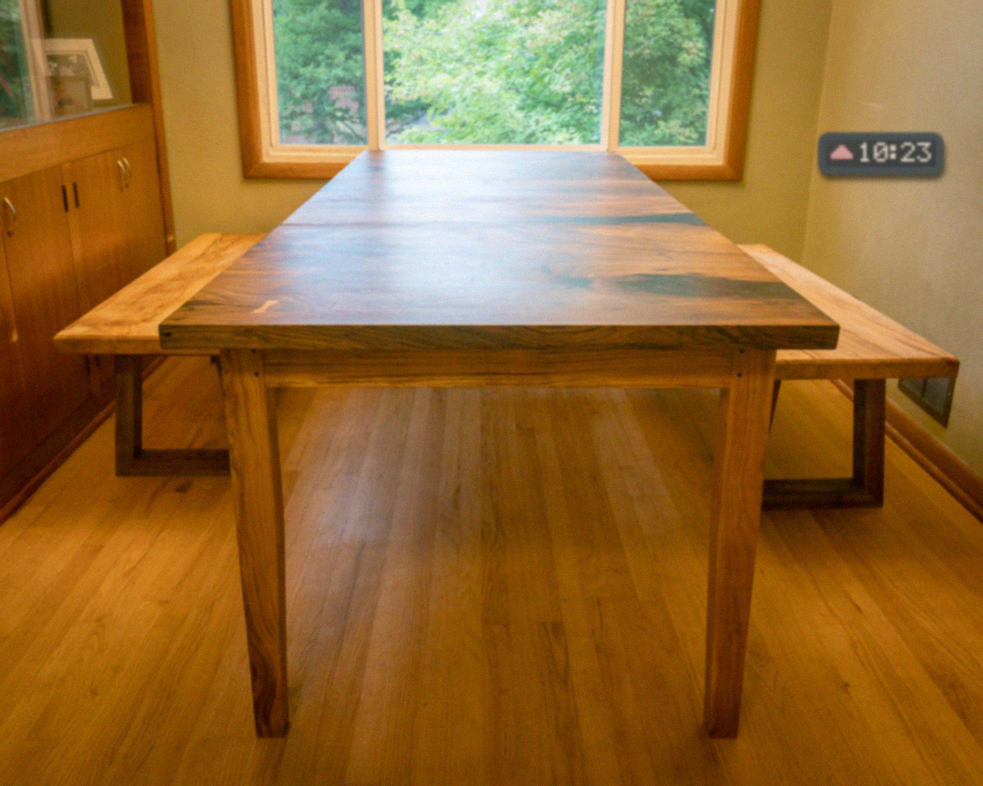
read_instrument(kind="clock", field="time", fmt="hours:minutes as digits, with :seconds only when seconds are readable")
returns 10:23
